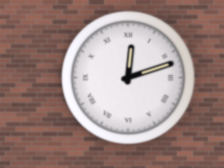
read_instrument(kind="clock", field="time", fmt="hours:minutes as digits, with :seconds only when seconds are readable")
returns 12:12
